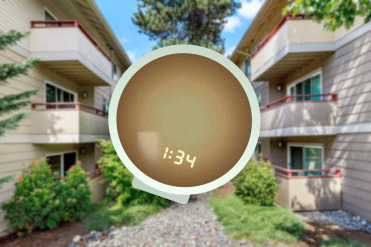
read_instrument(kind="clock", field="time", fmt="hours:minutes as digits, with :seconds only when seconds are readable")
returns 1:34
